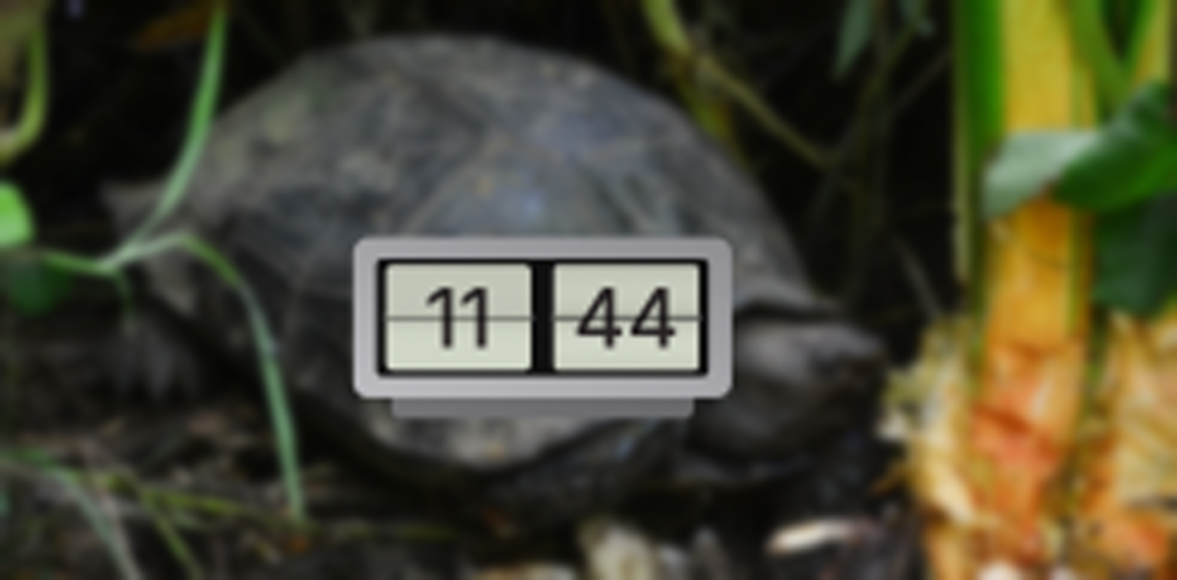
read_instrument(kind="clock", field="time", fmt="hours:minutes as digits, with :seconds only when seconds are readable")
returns 11:44
